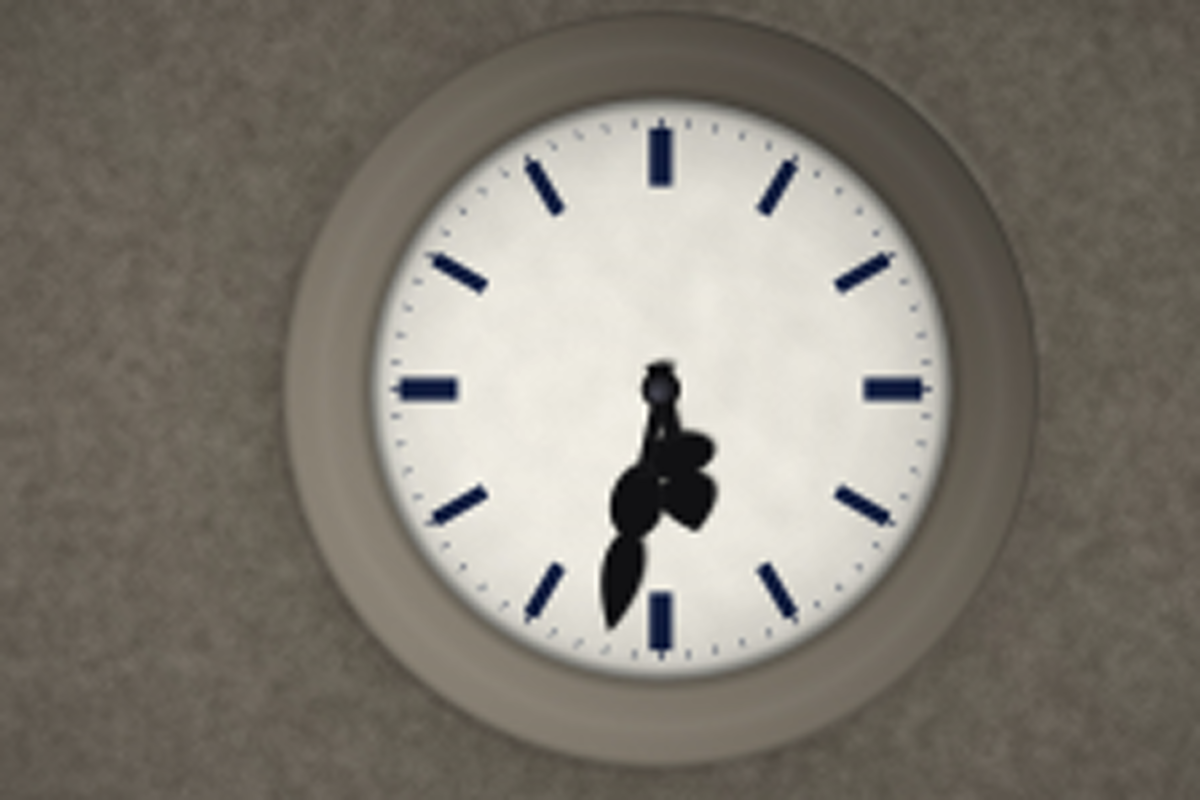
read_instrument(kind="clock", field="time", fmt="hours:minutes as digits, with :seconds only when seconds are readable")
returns 5:32
